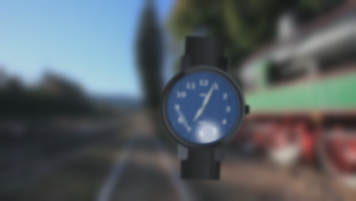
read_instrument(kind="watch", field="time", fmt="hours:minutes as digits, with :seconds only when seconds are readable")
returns 7:04
